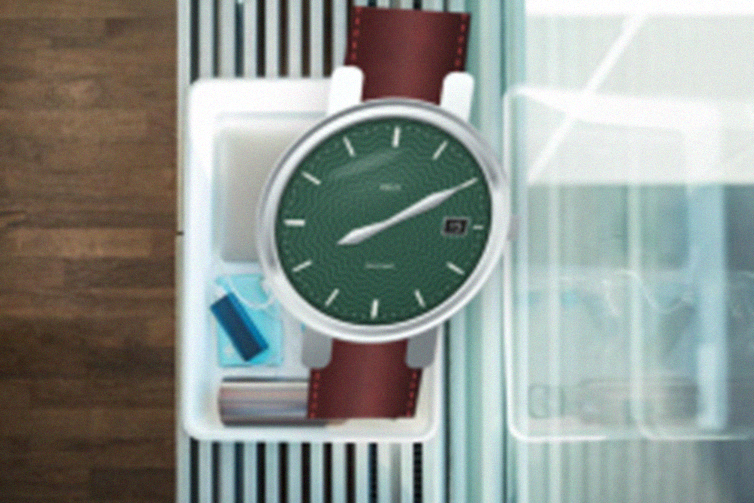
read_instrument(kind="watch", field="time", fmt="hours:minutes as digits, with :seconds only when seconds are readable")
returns 8:10
